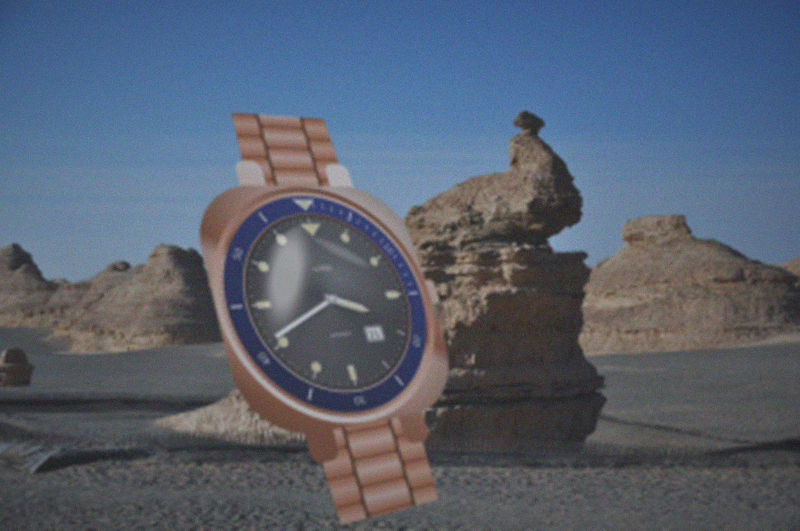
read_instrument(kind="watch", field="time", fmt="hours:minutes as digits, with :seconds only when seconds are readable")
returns 3:41
